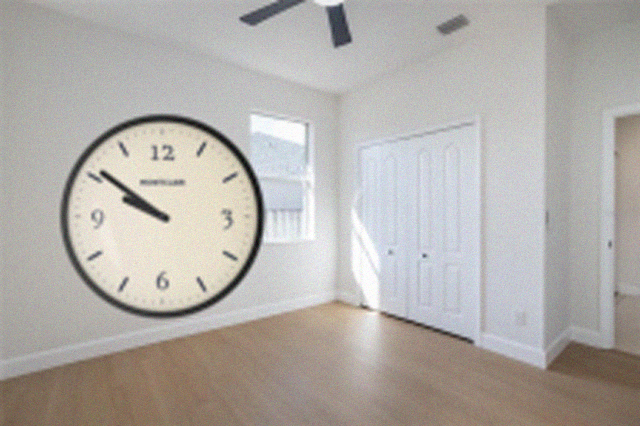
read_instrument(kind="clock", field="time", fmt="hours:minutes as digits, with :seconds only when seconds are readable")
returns 9:51
